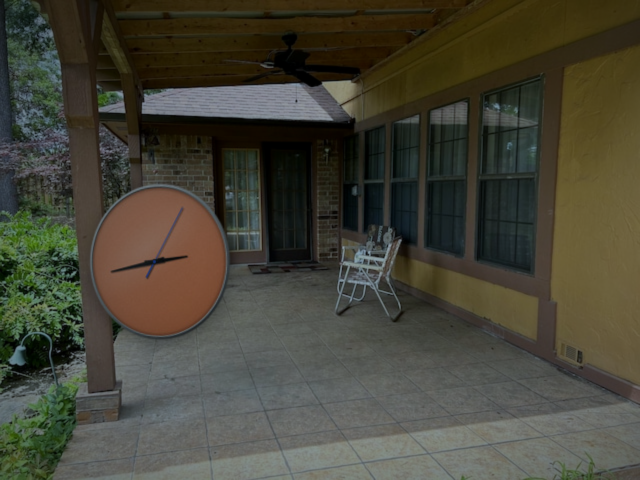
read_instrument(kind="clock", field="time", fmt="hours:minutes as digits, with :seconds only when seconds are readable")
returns 2:43:05
